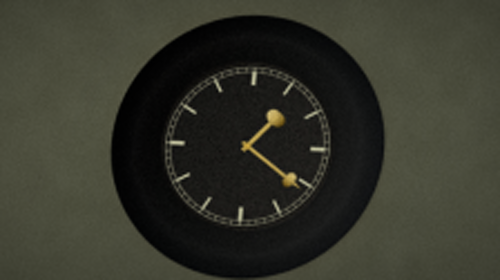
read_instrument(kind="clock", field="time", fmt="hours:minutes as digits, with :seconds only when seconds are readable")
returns 1:21
